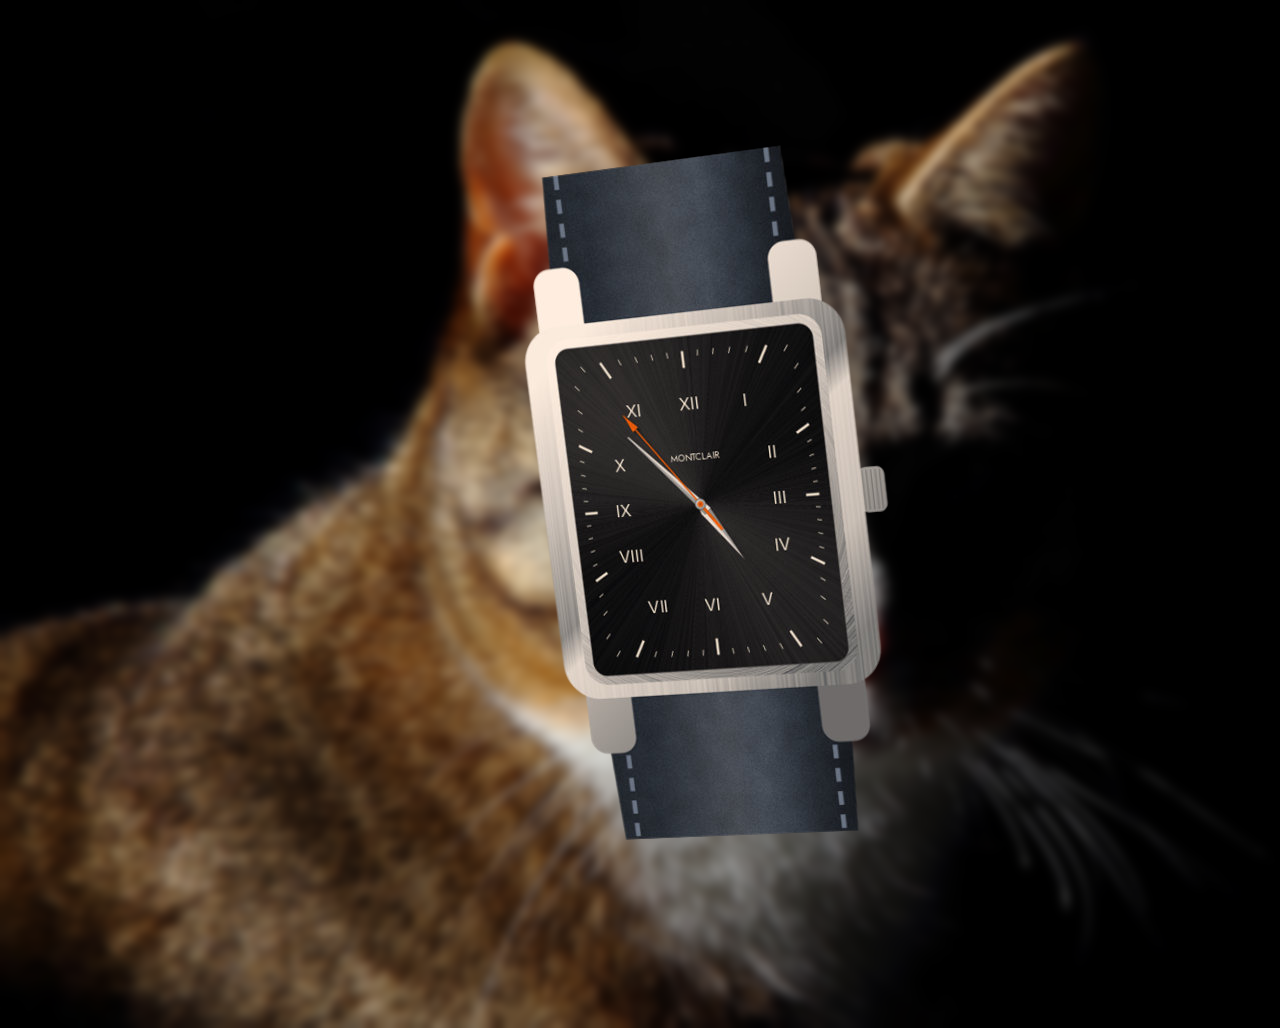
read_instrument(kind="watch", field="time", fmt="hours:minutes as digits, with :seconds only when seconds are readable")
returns 4:52:54
